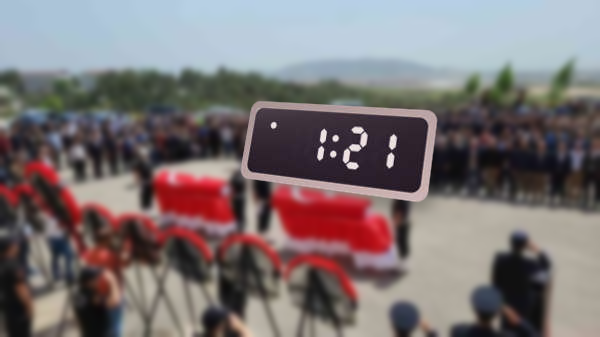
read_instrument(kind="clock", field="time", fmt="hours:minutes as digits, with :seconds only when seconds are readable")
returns 1:21
